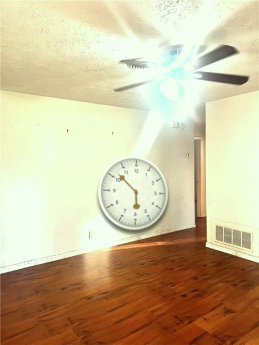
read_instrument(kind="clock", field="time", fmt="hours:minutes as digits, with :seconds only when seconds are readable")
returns 5:52
